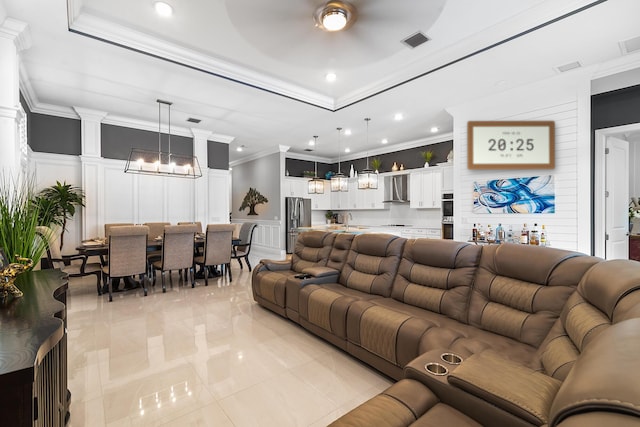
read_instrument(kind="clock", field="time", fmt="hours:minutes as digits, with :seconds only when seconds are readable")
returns 20:25
